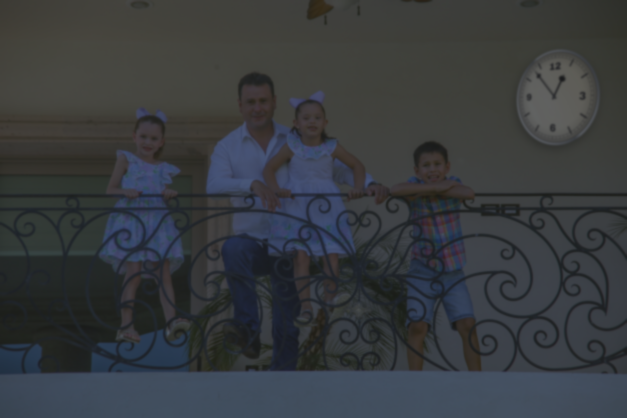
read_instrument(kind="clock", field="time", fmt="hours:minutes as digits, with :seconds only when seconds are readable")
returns 12:53
